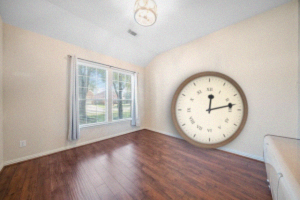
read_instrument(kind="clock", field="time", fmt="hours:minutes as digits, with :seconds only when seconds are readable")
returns 12:13
